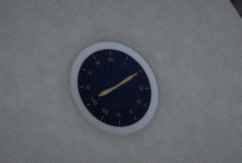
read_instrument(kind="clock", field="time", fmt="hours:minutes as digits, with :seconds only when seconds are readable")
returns 8:10
